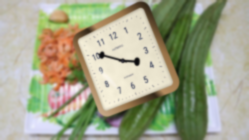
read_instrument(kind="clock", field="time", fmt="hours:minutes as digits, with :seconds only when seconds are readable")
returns 3:51
